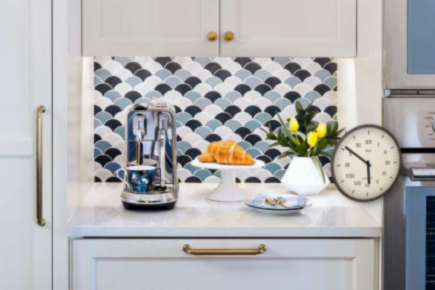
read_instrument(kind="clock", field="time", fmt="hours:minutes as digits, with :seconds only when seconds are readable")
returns 5:51
